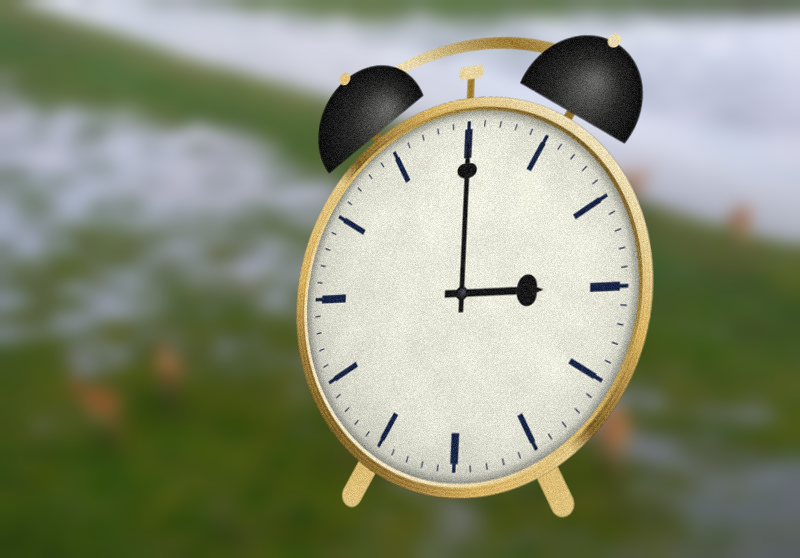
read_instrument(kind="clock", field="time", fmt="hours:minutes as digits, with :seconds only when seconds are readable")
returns 3:00
